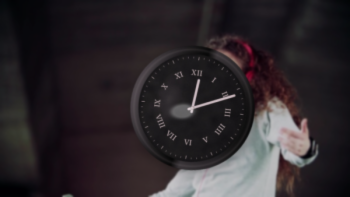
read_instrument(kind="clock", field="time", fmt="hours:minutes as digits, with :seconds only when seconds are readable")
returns 12:11
